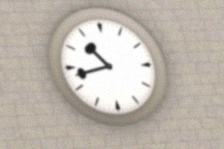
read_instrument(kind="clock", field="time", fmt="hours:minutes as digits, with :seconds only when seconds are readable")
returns 10:43
